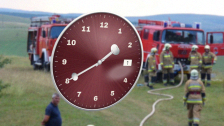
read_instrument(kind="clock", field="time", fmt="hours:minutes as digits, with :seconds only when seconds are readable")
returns 1:40
